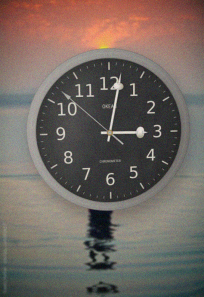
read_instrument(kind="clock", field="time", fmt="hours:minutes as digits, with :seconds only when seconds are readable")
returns 3:01:52
